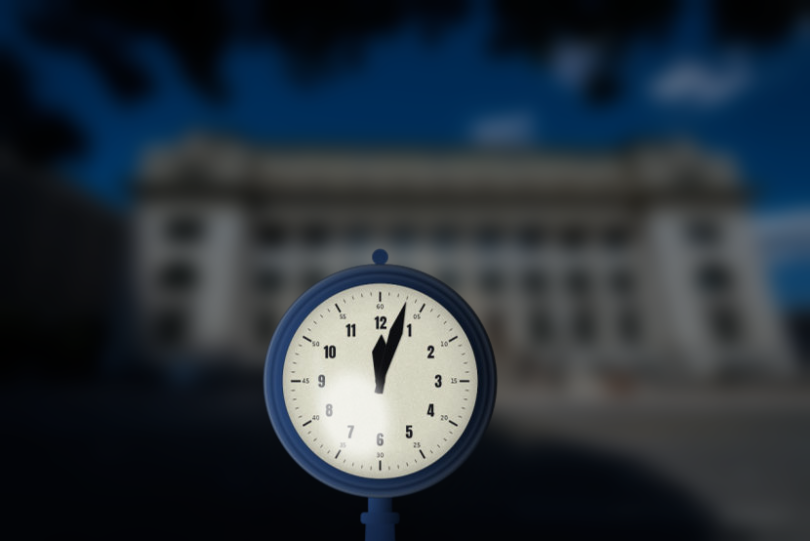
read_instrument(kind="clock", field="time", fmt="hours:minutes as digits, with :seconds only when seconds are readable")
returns 12:03
